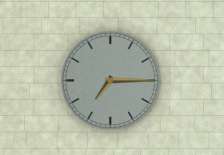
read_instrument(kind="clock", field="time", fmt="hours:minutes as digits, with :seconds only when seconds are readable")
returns 7:15
